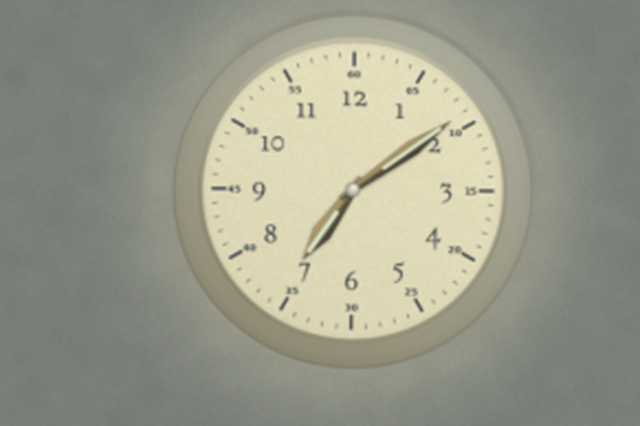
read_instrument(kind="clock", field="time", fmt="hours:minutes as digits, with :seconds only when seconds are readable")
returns 7:09
